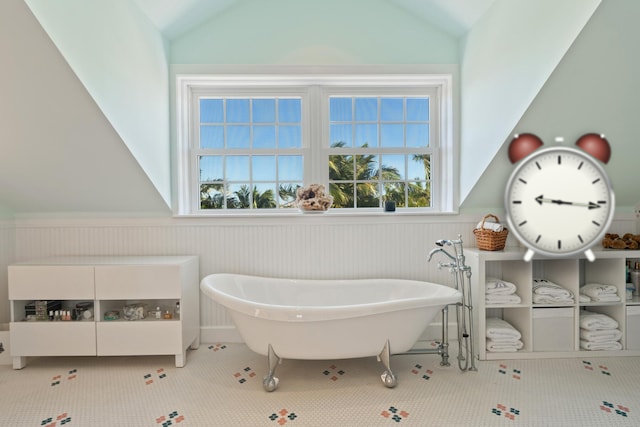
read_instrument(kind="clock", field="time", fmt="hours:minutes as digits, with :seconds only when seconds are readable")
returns 9:16
